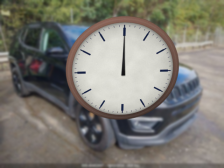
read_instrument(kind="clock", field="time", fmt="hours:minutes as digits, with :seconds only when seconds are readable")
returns 12:00
